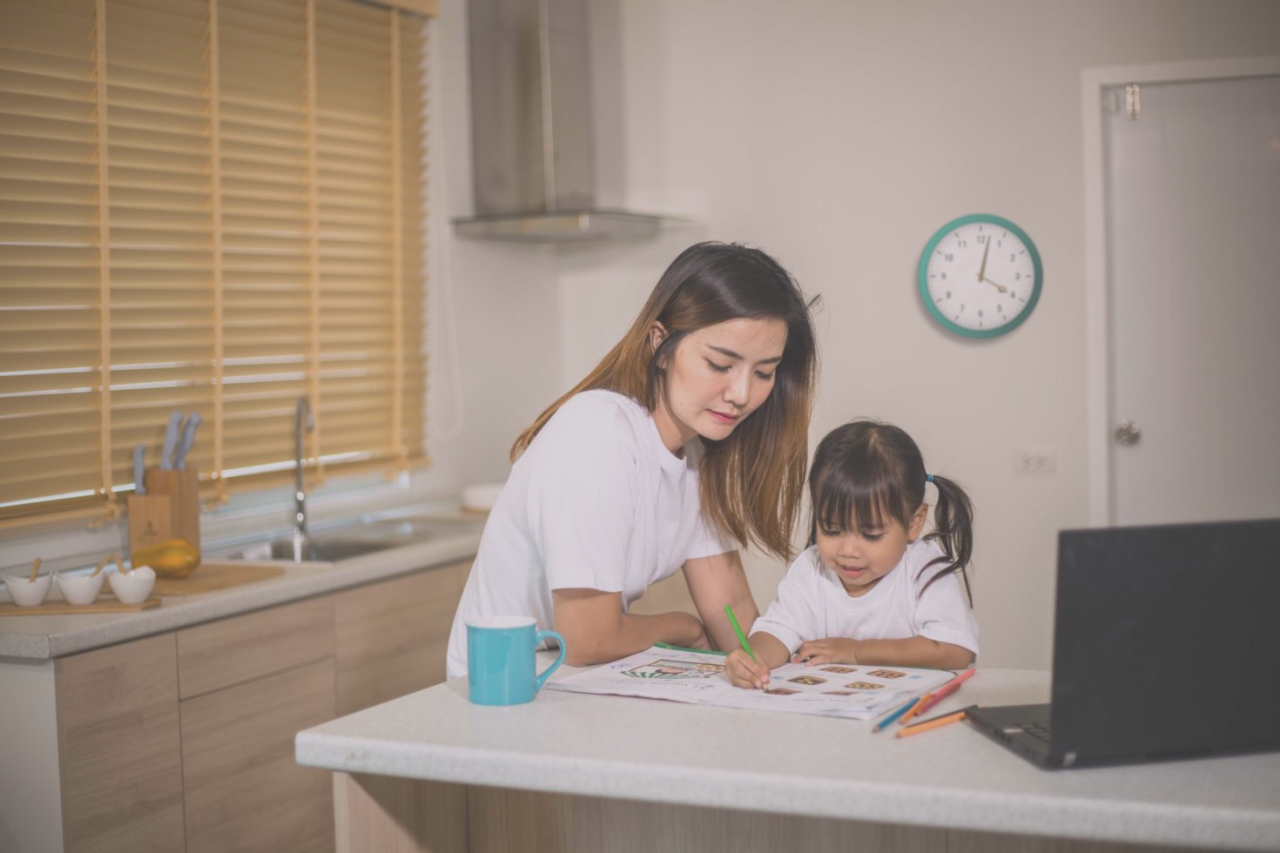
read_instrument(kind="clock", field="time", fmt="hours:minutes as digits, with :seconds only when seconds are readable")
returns 4:02
